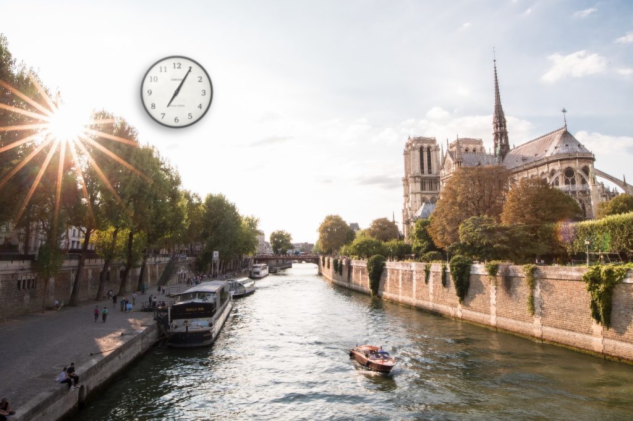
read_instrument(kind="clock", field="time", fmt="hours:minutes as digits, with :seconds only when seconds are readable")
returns 7:05
